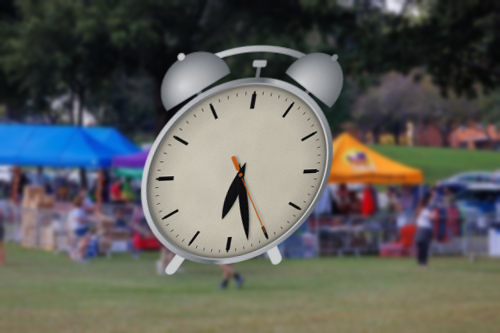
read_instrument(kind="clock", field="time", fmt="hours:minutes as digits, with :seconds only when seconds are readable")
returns 6:27:25
